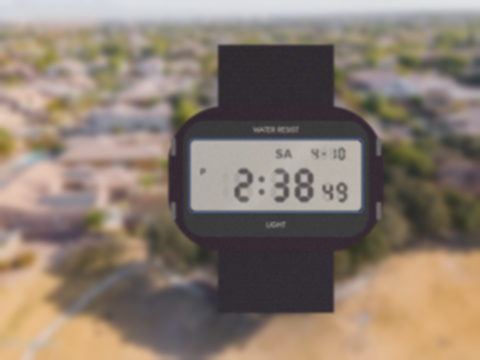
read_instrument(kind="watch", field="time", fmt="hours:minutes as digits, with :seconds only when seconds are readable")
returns 2:38:49
